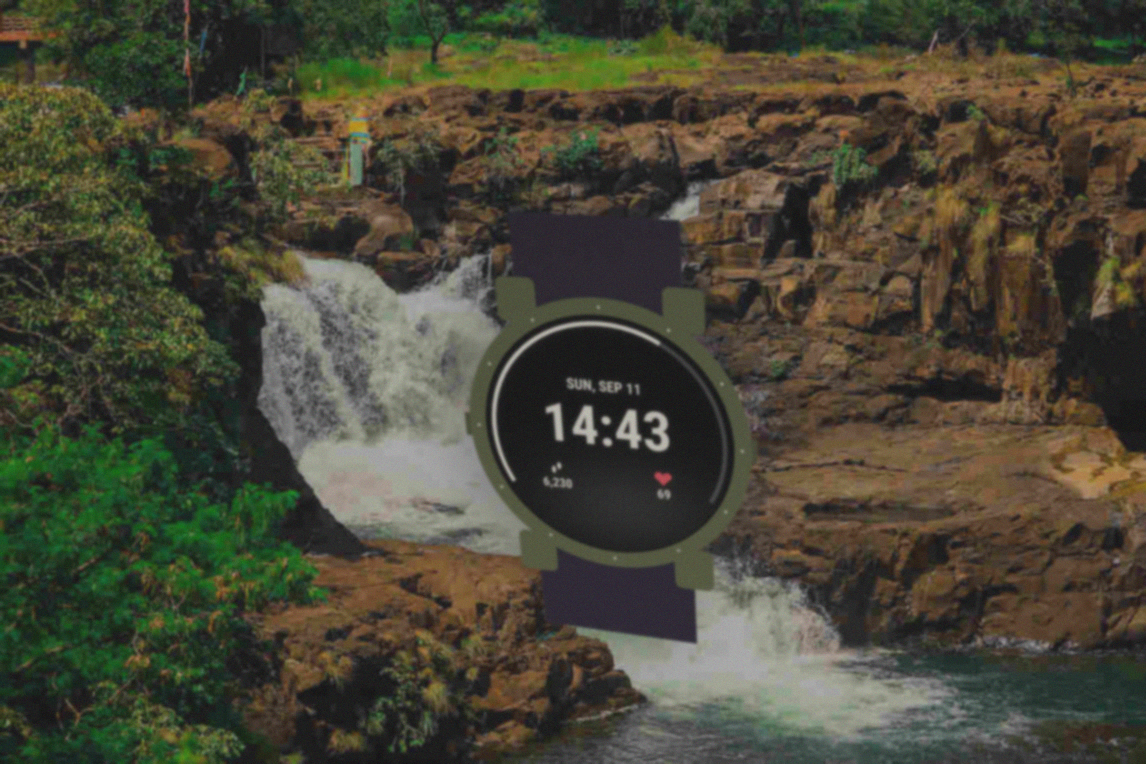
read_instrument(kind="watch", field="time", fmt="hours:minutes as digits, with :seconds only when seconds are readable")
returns 14:43
